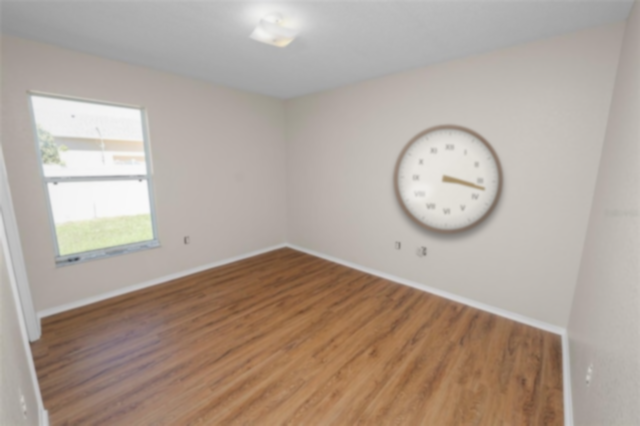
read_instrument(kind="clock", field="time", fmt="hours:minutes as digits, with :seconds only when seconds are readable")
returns 3:17
